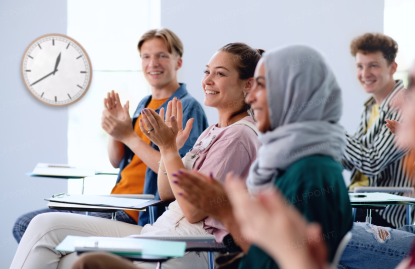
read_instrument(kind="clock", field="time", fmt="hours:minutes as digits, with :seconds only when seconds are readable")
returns 12:40
